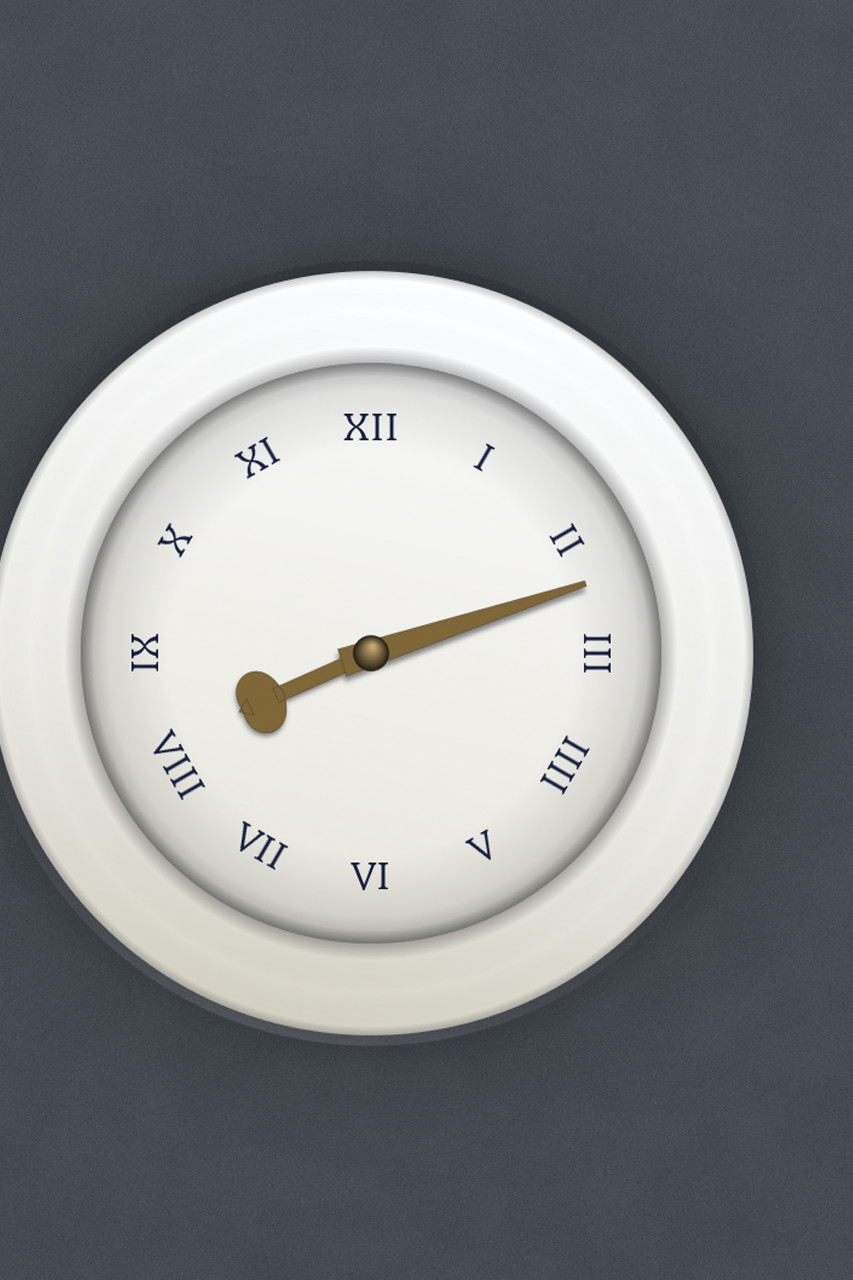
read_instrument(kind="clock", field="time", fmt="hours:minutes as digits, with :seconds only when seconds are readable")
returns 8:12
